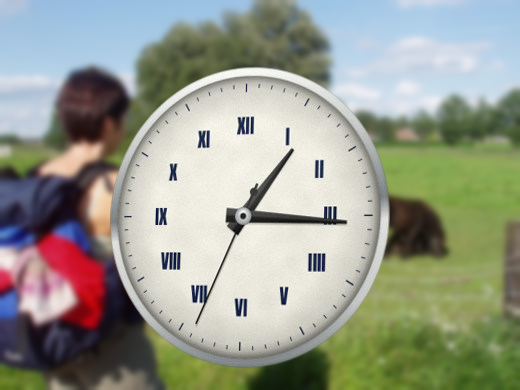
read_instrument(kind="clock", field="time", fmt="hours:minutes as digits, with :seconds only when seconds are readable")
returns 1:15:34
